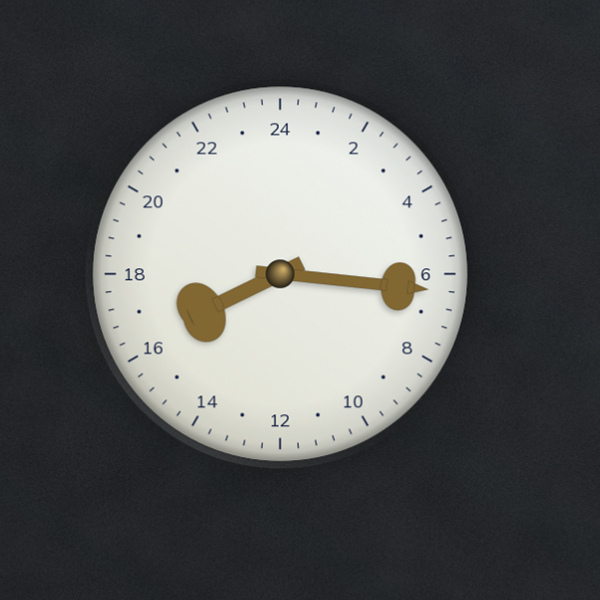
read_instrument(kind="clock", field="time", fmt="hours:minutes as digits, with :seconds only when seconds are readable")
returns 16:16
